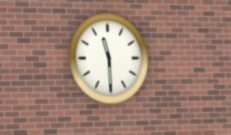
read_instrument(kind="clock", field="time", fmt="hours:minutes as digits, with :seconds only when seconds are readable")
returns 11:30
